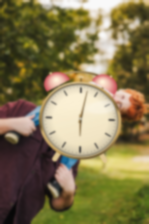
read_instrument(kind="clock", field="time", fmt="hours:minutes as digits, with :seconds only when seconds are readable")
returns 6:02
